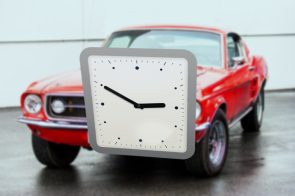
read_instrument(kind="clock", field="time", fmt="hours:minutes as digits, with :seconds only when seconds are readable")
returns 2:50
